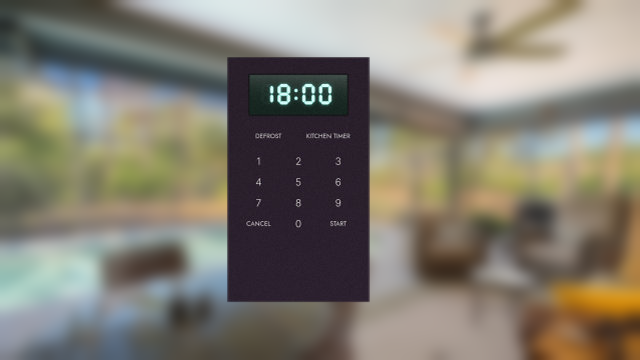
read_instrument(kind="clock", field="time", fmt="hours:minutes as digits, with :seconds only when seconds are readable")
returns 18:00
